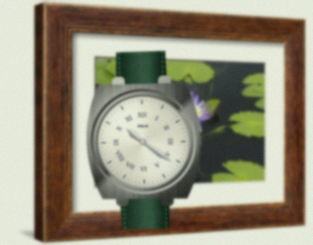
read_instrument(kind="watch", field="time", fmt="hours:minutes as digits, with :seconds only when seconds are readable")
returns 10:21
